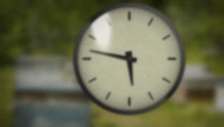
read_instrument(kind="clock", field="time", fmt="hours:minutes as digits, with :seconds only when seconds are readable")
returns 5:47
